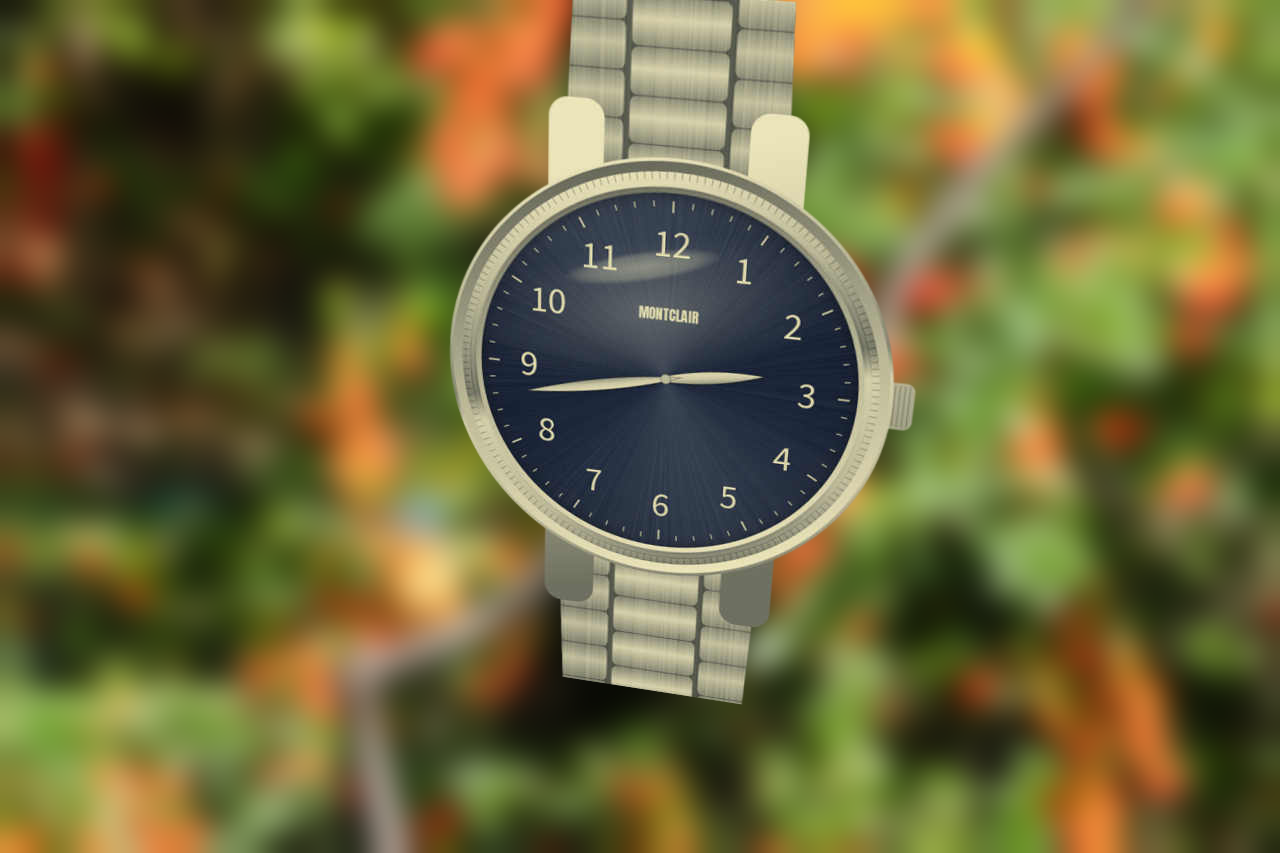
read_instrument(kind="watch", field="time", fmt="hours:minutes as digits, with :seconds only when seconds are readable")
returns 2:43
